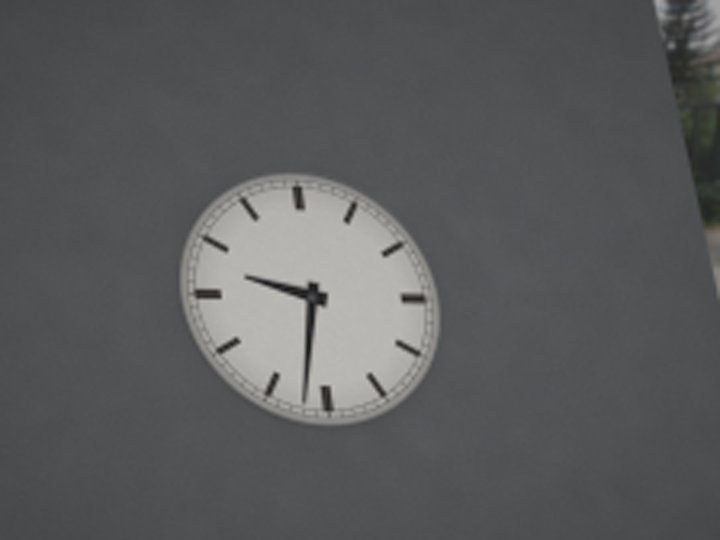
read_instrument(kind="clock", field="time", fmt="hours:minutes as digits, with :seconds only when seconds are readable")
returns 9:32
